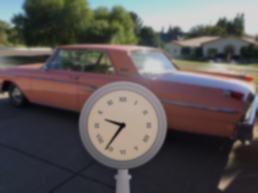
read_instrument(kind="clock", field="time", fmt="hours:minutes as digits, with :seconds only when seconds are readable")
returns 9:36
